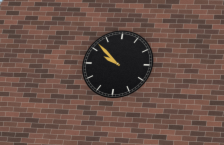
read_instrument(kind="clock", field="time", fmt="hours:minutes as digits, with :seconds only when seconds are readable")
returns 9:52
